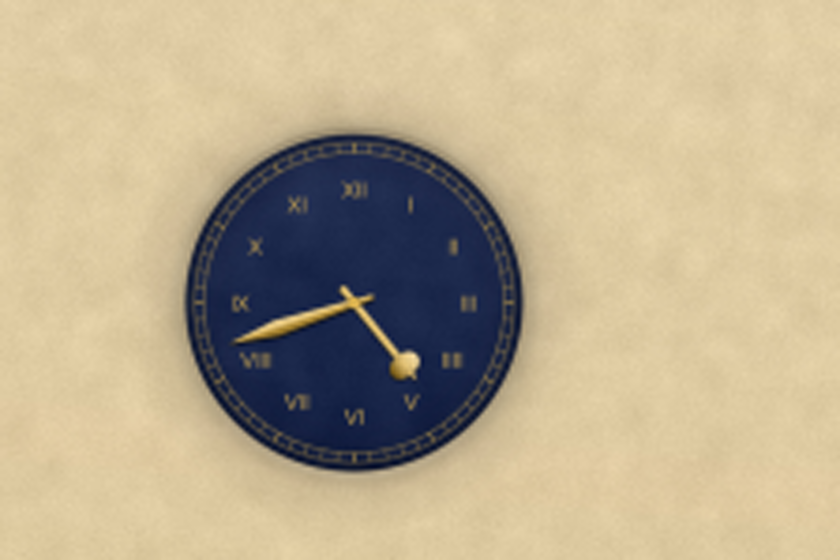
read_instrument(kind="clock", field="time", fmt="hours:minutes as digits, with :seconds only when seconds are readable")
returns 4:42
